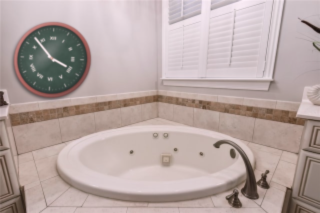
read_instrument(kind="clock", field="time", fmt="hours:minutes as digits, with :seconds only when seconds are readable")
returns 3:53
